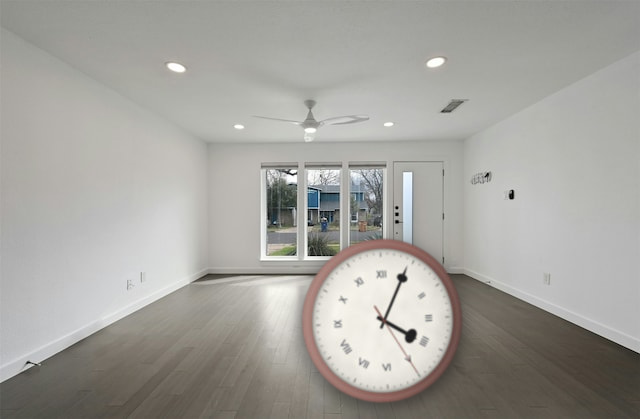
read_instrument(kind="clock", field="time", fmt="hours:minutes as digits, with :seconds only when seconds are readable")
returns 4:04:25
